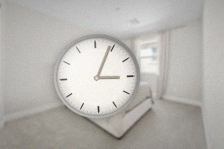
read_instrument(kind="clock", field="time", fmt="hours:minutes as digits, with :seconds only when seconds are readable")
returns 3:04
